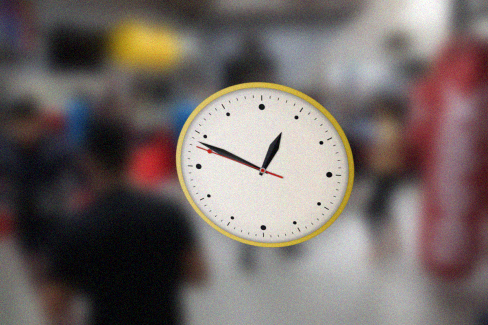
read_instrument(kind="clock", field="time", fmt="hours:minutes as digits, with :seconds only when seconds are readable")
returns 12:48:48
